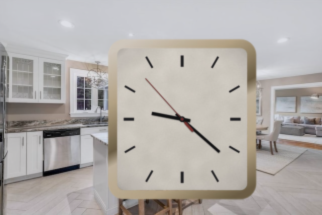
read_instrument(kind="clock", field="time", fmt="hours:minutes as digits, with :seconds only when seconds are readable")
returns 9:21:53
